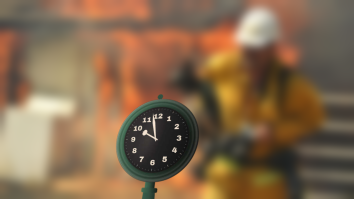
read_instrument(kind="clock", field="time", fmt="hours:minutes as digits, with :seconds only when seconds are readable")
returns 9:58
